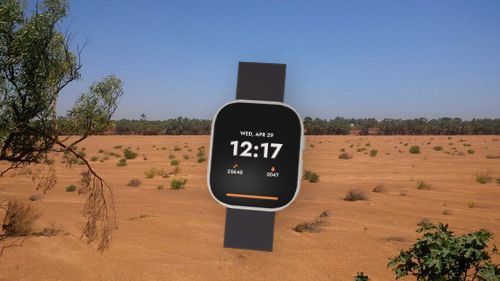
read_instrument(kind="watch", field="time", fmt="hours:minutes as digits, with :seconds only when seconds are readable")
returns 12:17
